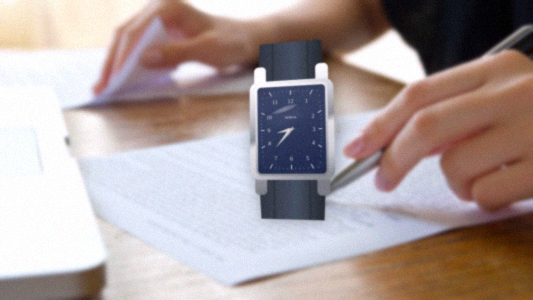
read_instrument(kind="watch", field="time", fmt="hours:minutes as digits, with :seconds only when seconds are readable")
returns 8:37
